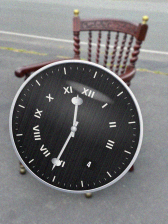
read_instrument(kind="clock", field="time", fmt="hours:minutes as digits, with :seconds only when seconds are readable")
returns 11:31
